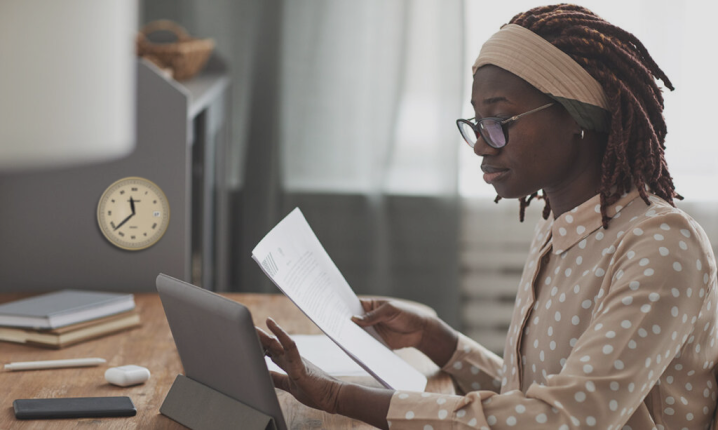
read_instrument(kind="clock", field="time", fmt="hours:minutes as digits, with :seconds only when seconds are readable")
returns 11:38
